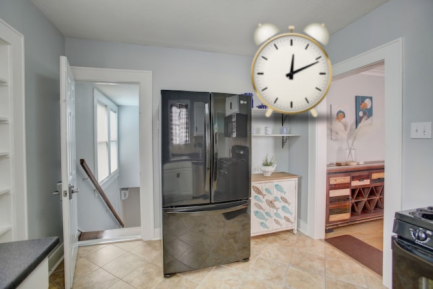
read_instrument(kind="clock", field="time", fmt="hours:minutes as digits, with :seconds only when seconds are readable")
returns 12:11
